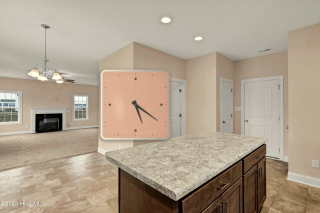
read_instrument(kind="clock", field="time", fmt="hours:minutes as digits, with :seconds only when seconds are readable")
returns 5:21
